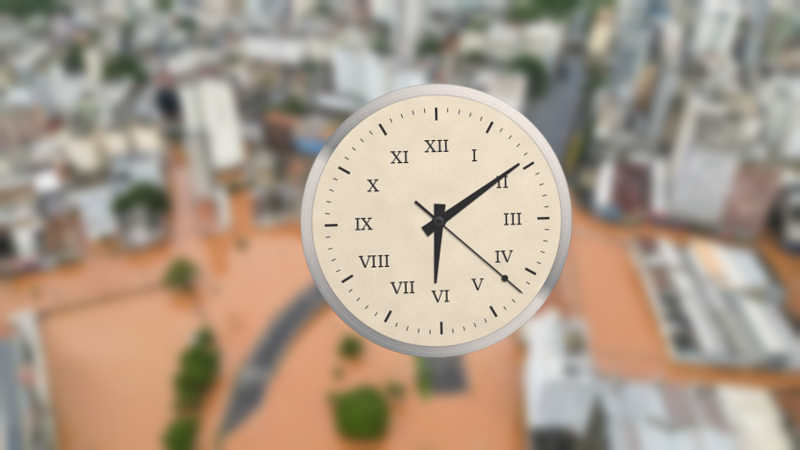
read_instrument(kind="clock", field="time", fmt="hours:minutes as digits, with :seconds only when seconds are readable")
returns 6:09:22
